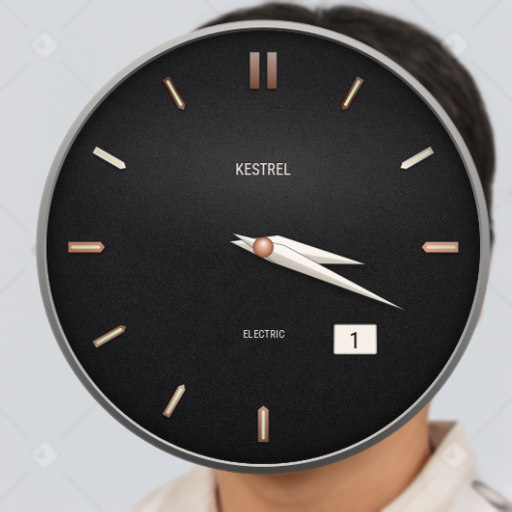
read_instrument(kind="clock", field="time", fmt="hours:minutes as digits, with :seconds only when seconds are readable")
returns 3:19
